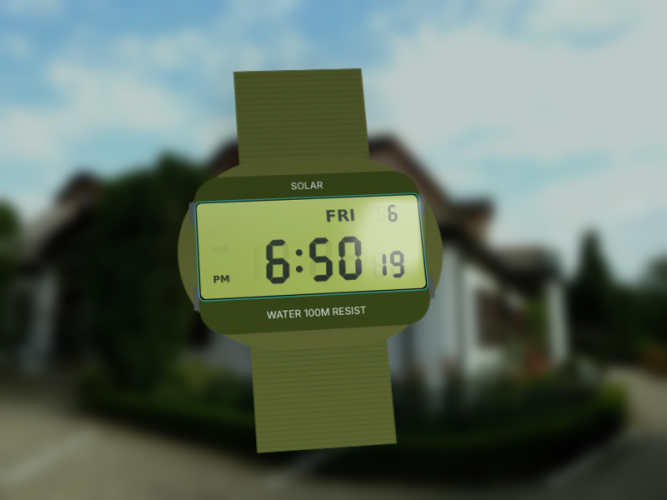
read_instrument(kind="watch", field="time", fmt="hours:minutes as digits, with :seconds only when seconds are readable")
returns 6:50:19
